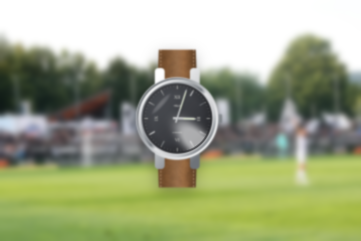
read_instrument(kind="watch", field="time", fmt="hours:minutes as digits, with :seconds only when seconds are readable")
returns 3:03
